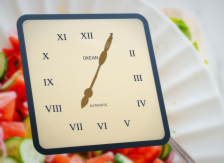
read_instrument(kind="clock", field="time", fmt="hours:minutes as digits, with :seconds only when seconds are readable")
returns 7:05
